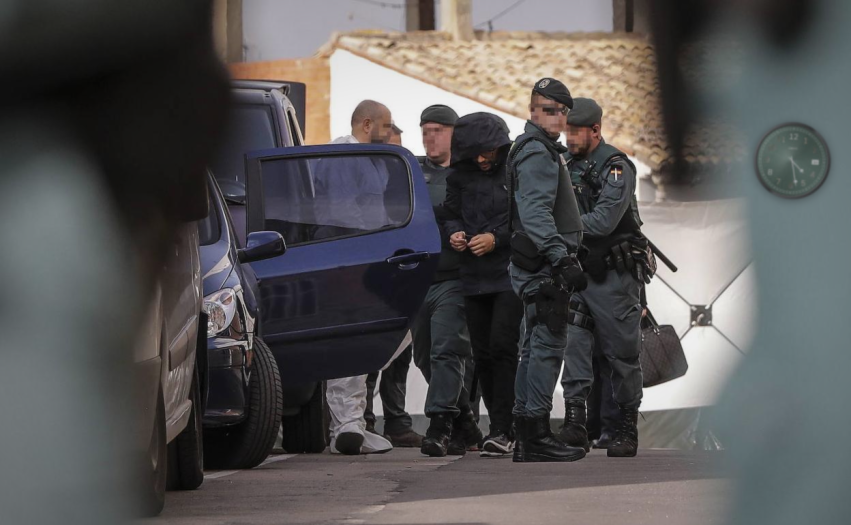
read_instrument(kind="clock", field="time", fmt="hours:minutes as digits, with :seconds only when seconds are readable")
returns 4:28
